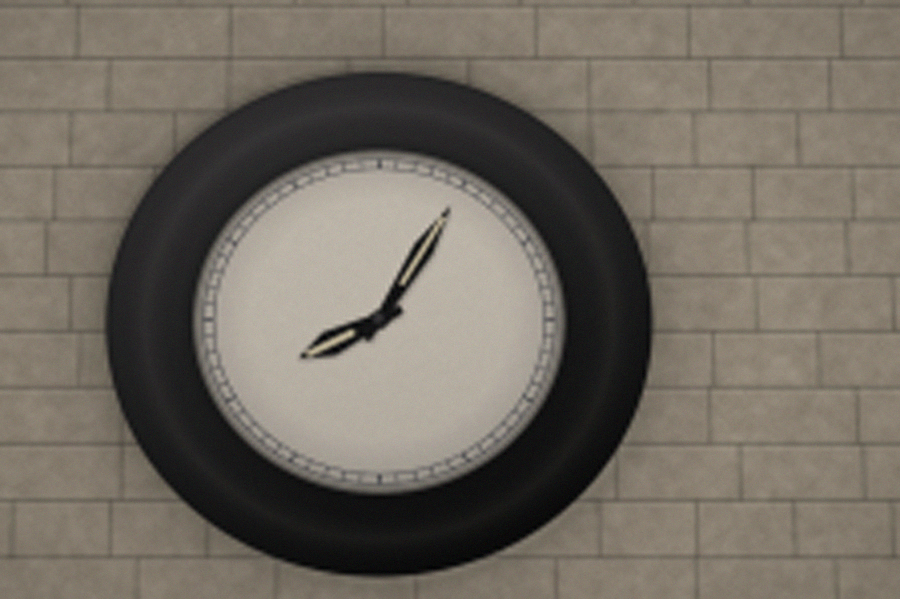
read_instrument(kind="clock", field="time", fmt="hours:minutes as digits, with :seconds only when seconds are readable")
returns 8:05
